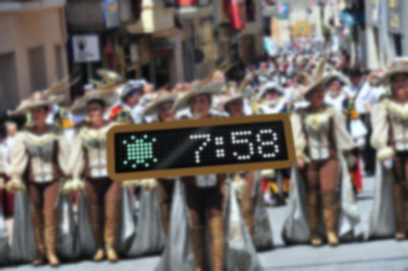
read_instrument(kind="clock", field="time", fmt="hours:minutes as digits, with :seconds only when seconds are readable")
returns 7:58
